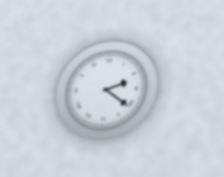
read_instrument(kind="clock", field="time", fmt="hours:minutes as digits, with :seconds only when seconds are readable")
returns 2:21
